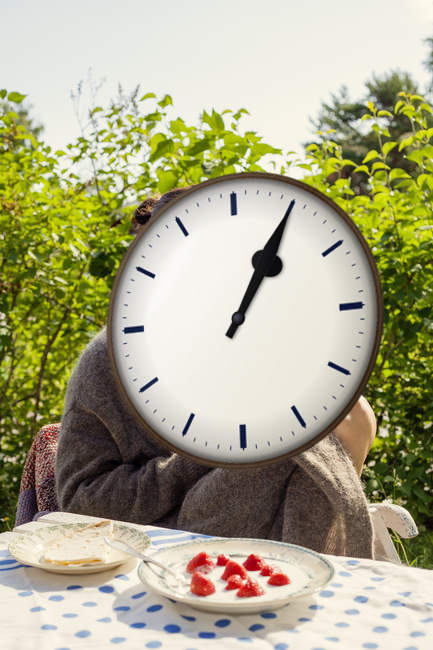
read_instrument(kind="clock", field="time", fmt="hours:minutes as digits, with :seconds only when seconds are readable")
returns 1:05
